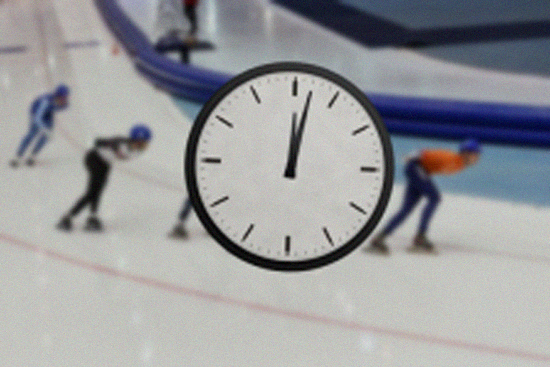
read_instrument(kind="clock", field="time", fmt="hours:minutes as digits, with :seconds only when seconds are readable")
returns 12:02
